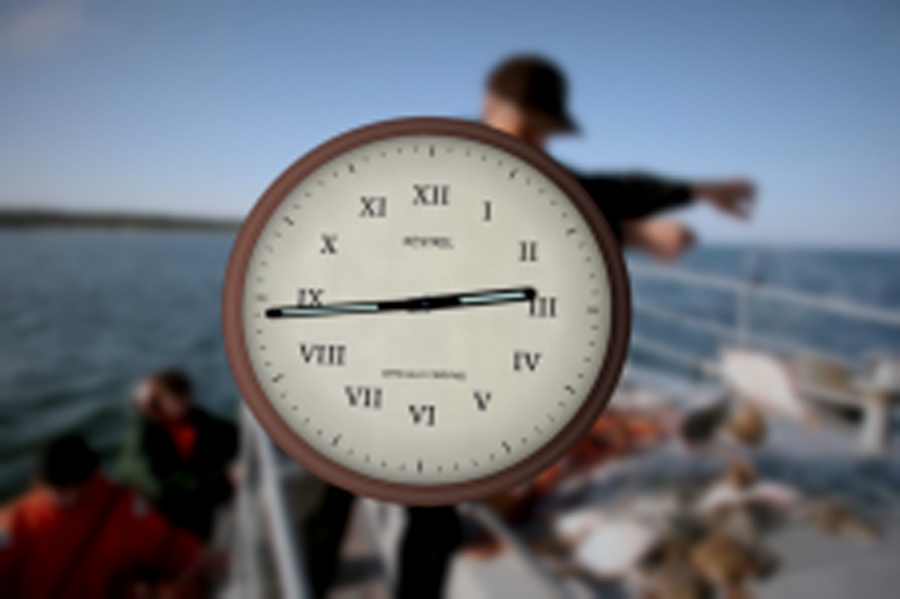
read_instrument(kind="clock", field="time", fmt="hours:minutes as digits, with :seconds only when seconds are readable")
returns 2:44
